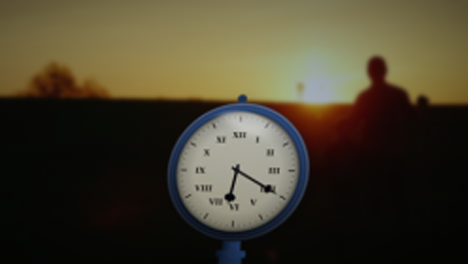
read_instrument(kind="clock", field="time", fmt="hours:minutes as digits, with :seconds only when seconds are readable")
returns 6:20
